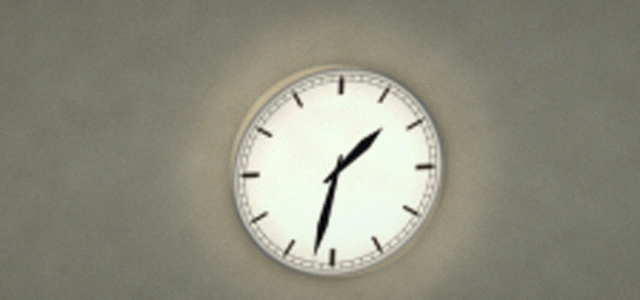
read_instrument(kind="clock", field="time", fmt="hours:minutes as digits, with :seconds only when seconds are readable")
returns 1:32
